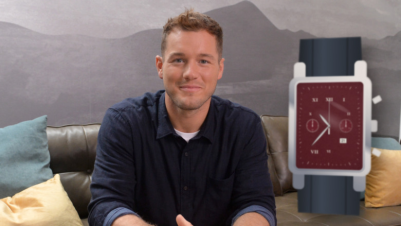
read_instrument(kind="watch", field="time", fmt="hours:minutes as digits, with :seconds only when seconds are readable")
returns 10:37
